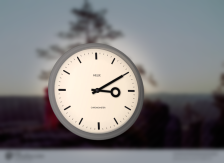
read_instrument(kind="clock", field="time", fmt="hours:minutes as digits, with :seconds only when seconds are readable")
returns 3:10
